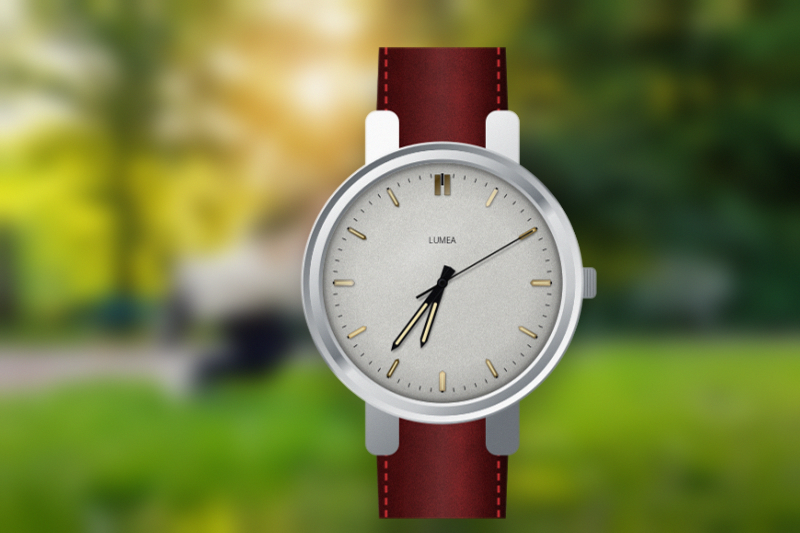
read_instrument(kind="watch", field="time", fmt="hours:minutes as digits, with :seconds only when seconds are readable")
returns 6:36:10
